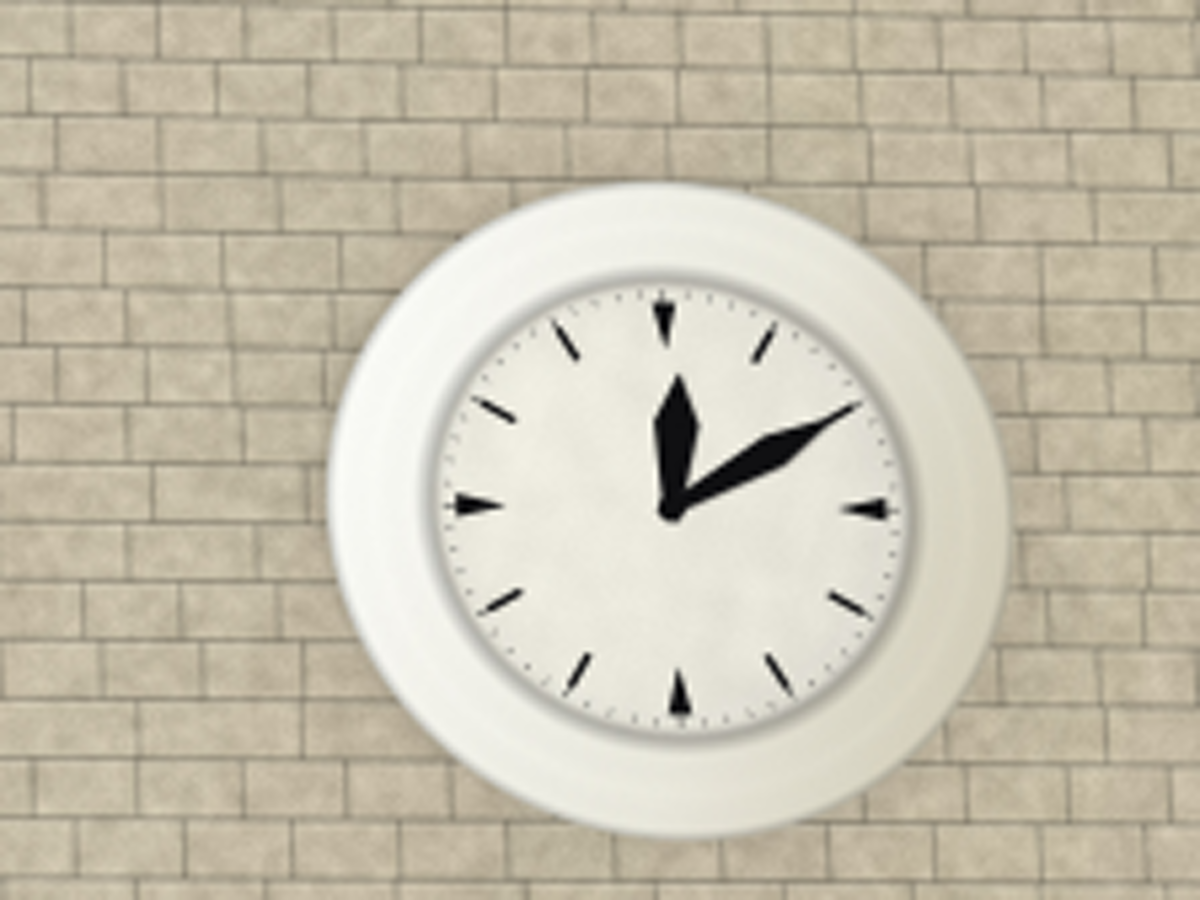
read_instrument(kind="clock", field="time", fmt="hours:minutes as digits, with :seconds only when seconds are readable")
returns 12:10
